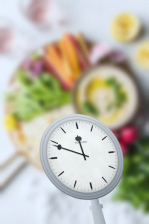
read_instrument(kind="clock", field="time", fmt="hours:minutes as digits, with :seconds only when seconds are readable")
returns 11:49
